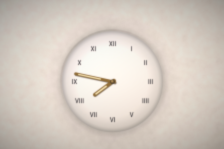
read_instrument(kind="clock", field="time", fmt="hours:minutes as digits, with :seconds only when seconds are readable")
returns 7:47
